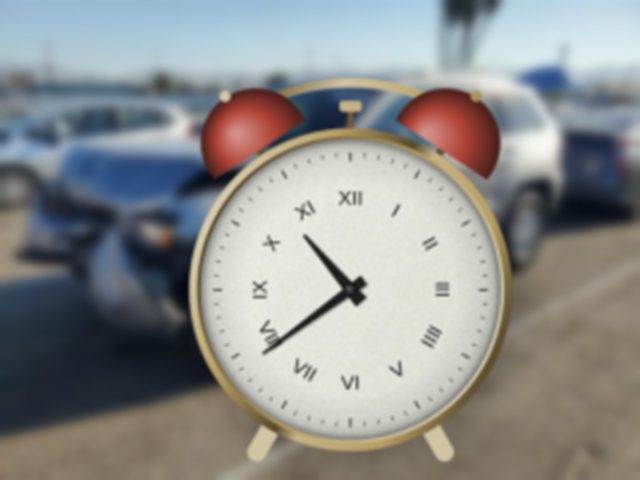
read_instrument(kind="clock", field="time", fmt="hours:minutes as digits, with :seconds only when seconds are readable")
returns 10:39
